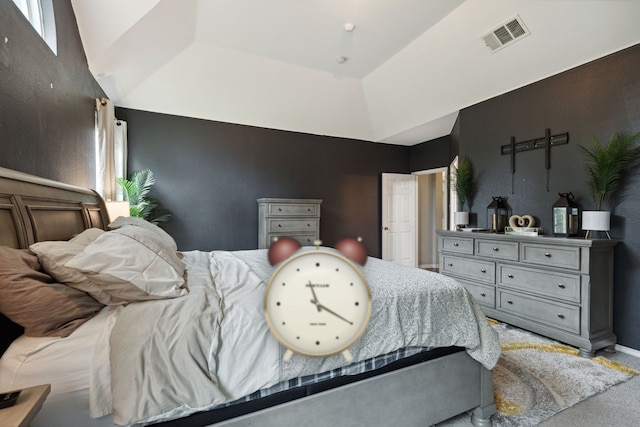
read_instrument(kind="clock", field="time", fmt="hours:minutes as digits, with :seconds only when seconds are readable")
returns 11:20
